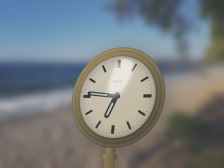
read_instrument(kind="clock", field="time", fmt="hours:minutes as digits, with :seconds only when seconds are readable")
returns 6:46
